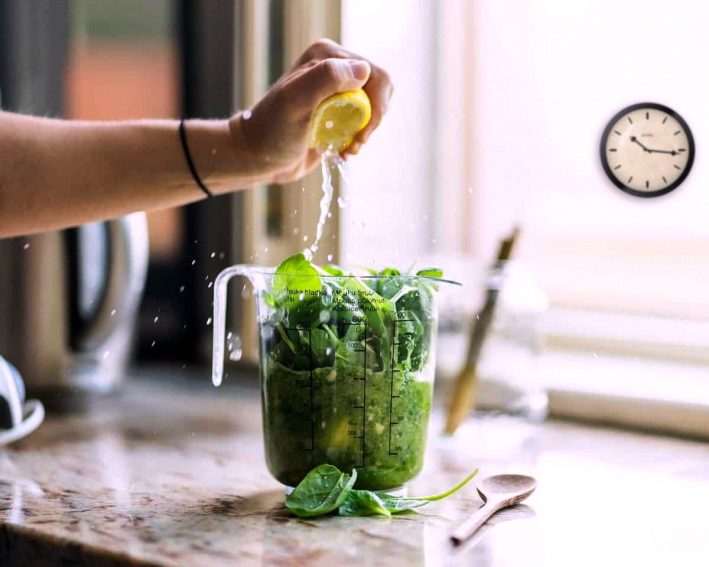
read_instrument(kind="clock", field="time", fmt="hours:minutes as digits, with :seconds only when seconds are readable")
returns 10:16
